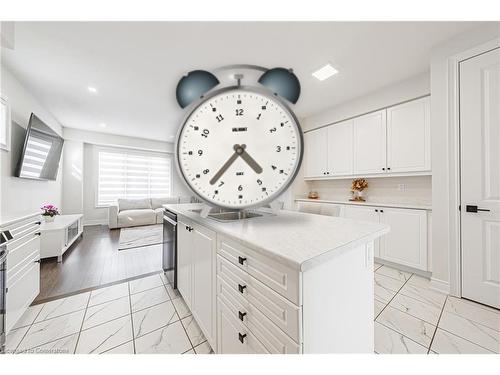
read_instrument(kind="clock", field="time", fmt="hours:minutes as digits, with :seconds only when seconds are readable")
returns 4:37
